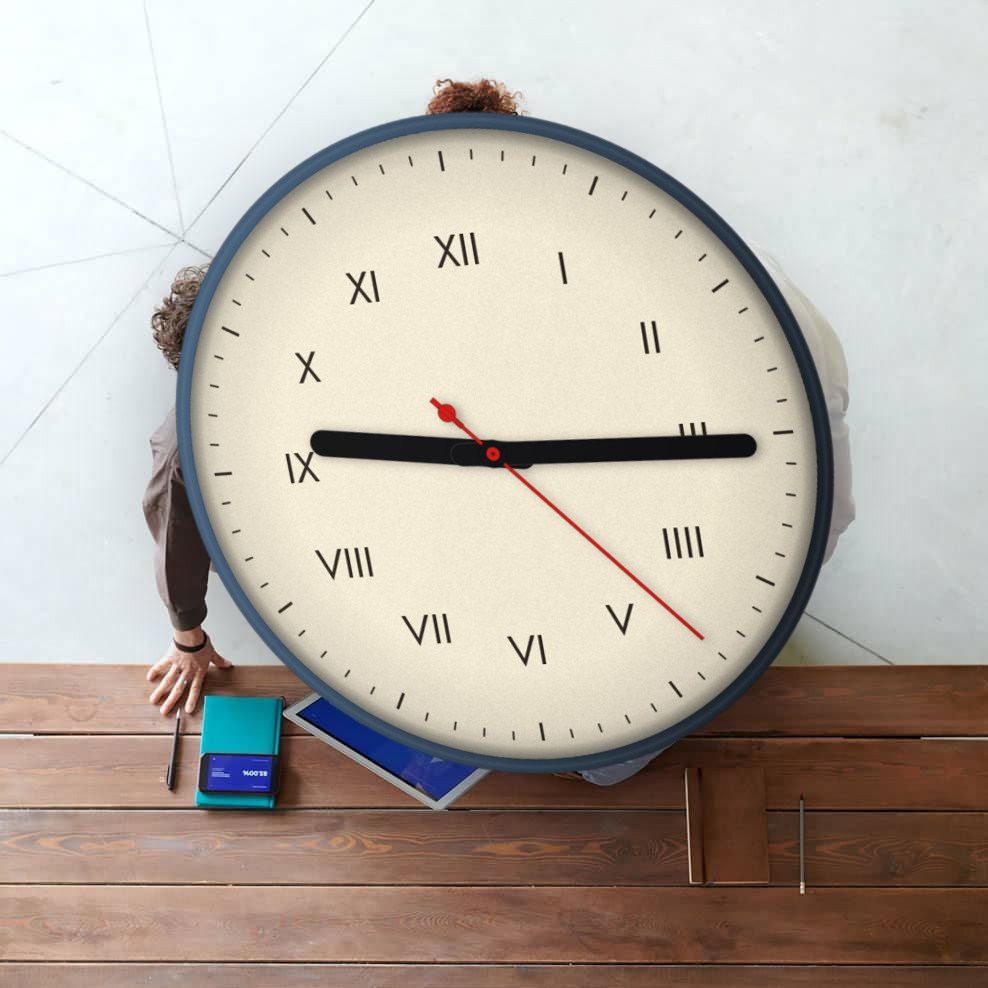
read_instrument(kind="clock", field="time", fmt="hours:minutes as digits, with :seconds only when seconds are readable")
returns 9:15:23
